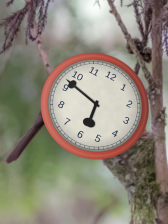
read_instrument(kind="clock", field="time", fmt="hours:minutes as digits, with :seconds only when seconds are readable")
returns 5:47
